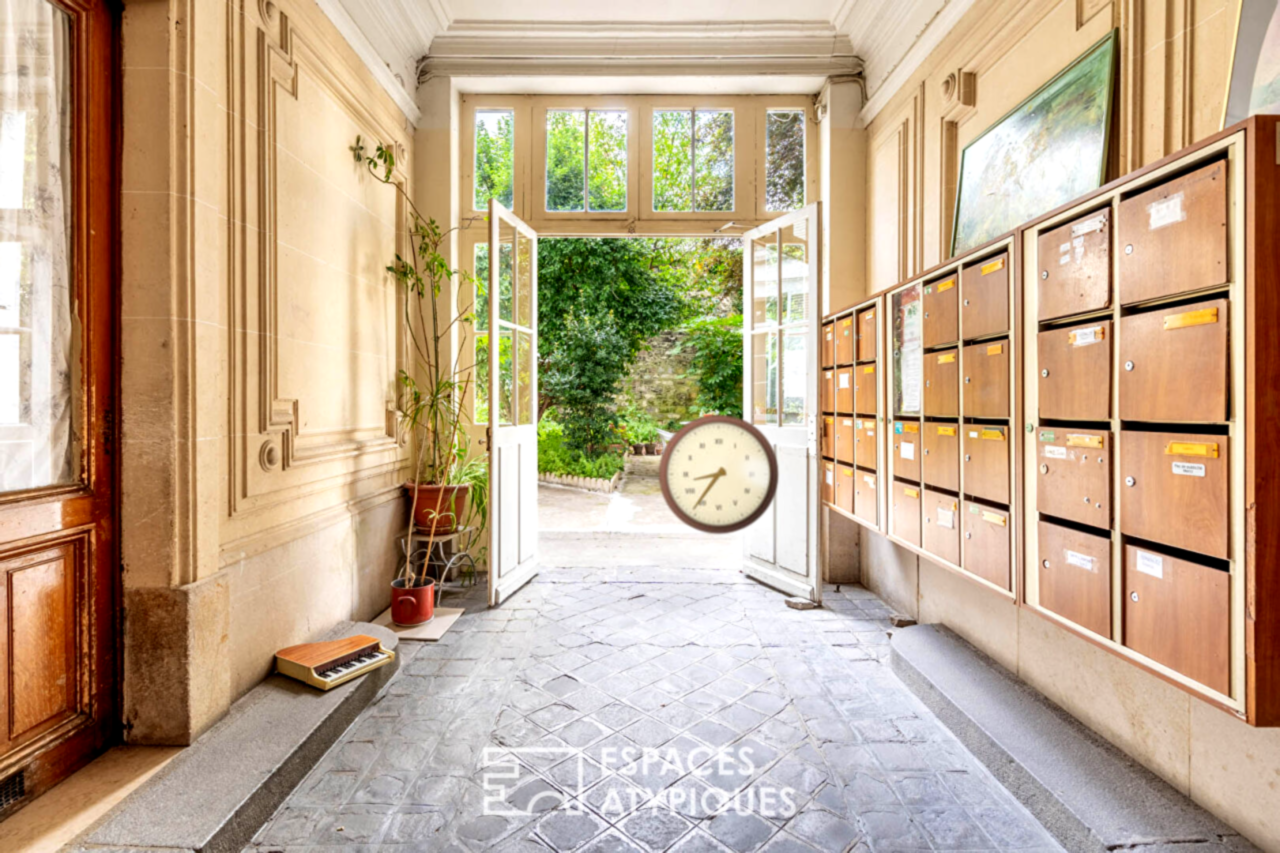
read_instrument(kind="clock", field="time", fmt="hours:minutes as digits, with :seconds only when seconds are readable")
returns 8:36
